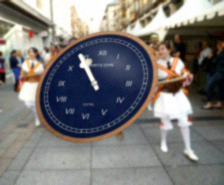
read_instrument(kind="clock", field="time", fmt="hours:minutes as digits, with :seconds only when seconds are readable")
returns 10:54
